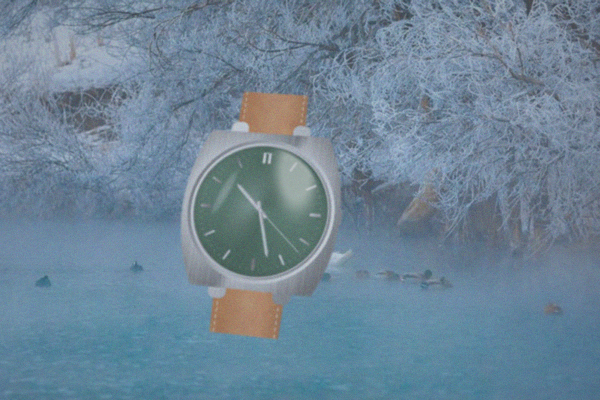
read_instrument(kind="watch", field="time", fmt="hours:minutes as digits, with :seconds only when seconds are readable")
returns 10:27:22
